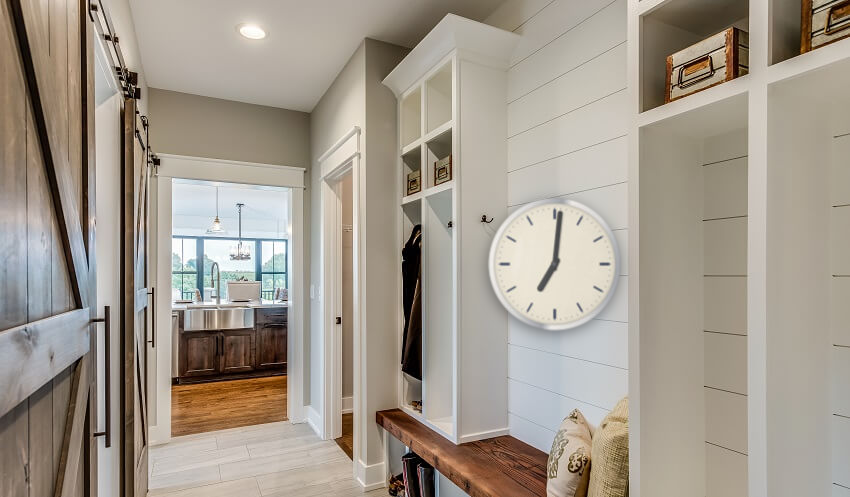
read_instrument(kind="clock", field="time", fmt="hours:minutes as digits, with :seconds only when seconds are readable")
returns 7:01
